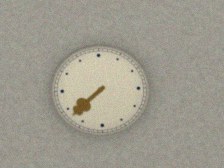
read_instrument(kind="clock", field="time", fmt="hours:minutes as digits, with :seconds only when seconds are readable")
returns 7:38
